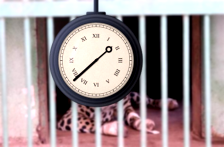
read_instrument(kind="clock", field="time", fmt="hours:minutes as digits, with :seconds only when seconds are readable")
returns 1:38
